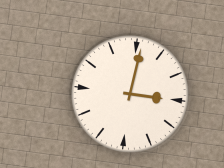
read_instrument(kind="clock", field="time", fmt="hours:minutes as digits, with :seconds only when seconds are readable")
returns 3:01
